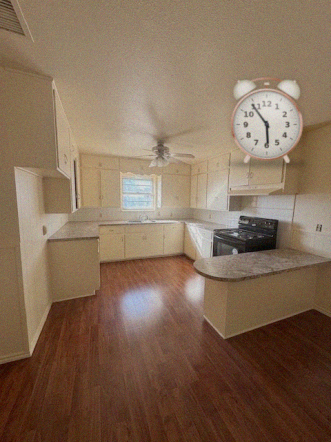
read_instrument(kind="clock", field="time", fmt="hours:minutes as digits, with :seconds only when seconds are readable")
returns 5:54
